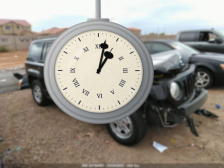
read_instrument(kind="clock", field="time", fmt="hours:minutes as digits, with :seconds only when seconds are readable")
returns 1:02
